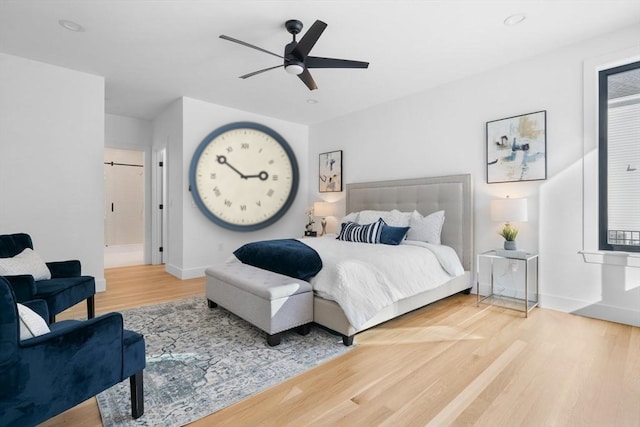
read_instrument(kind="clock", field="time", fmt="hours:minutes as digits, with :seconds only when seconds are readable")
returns 2:51
